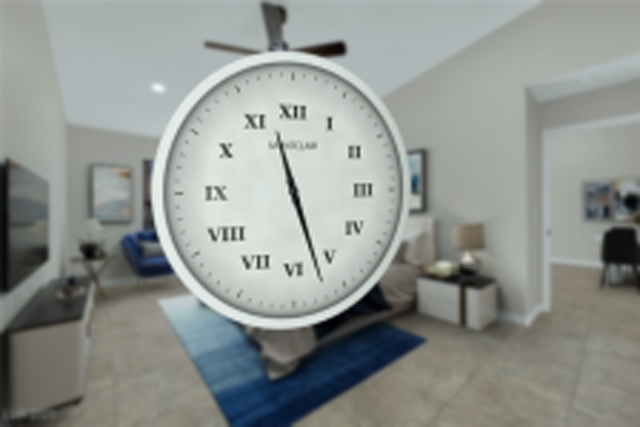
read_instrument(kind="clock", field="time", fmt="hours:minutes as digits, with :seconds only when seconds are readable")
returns 11:27
